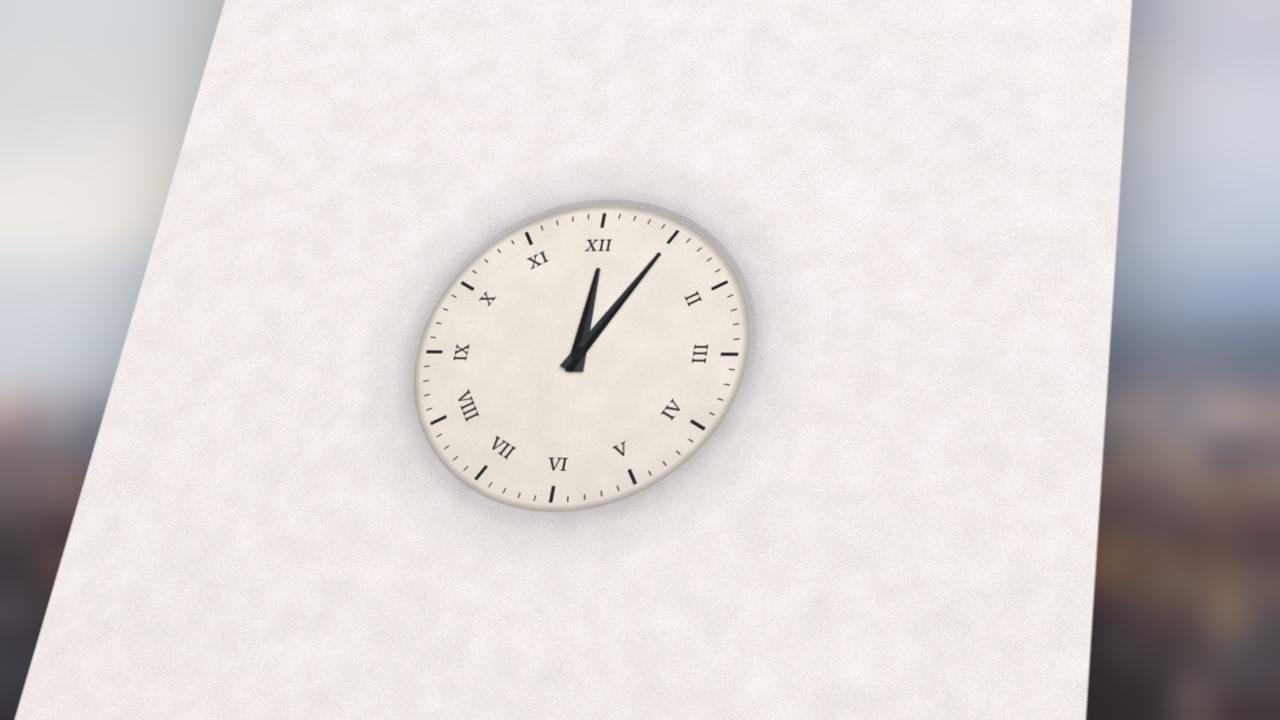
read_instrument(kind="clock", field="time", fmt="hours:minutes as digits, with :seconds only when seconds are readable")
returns 12:05
